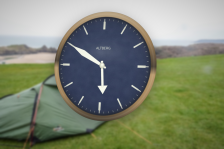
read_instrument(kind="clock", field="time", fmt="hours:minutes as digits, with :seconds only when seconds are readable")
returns 5:50
